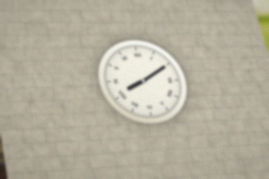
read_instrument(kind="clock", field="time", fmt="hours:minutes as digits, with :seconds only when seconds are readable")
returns 8:10
